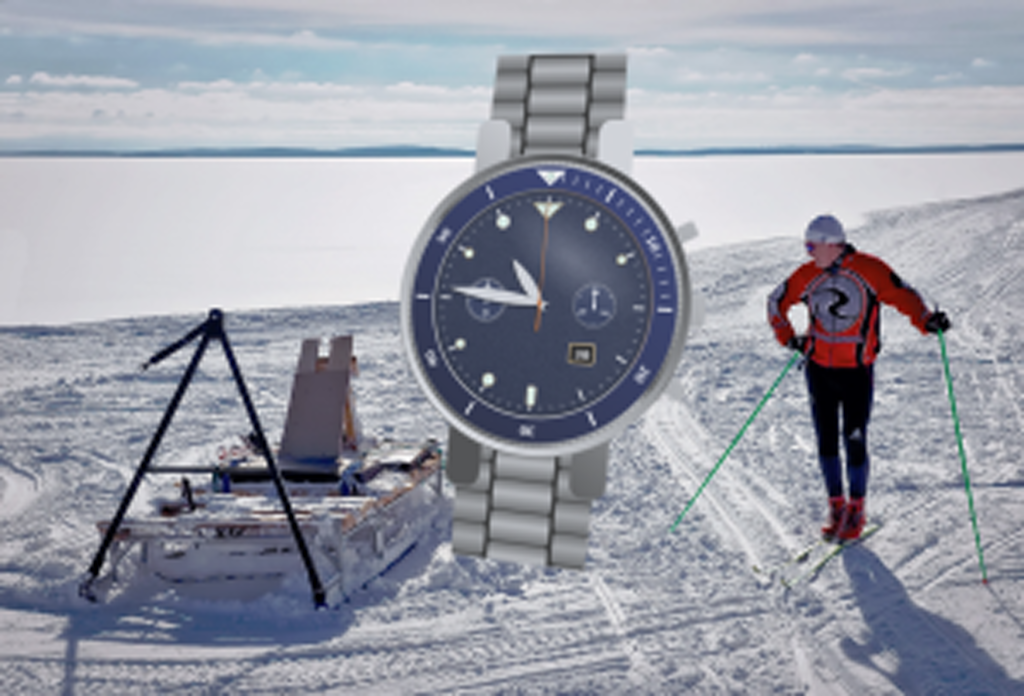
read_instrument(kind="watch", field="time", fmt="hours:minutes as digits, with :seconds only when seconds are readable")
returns 10:46
